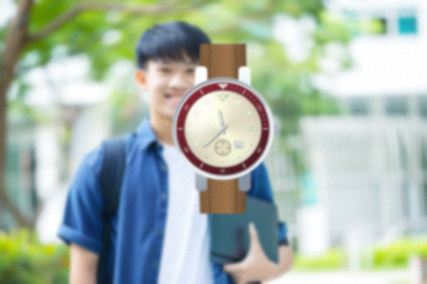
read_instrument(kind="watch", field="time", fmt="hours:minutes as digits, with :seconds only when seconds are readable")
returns 11:38
